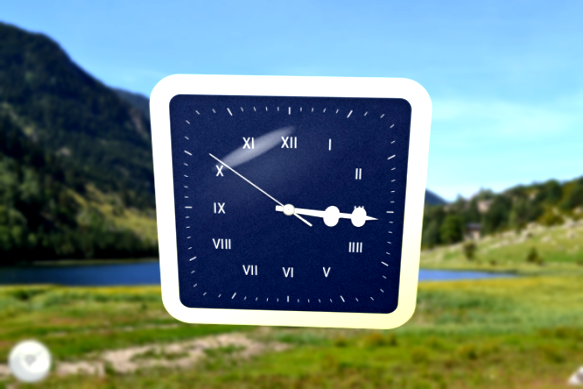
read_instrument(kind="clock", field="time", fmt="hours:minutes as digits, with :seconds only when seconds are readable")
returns 3:15:51
